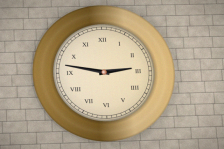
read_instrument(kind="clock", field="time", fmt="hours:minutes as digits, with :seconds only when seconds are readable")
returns 2:47
